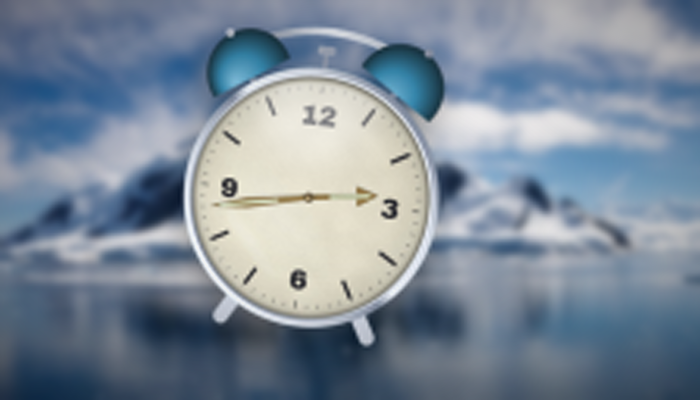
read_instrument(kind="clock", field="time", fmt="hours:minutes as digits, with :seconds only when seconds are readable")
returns 2:43
